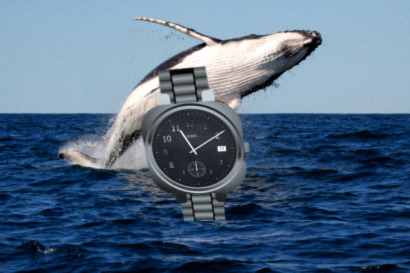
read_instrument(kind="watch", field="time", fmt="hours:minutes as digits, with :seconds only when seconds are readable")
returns 11:10
